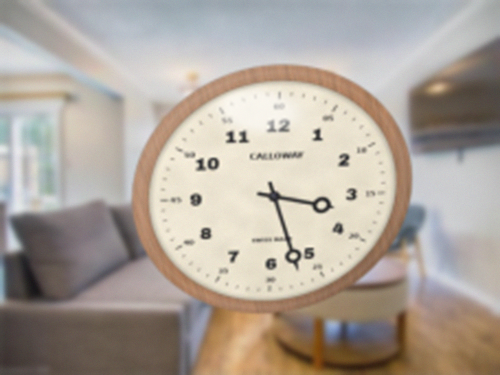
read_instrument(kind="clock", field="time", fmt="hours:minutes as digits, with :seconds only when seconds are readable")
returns 3:27
